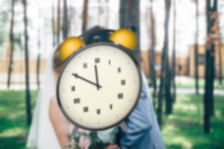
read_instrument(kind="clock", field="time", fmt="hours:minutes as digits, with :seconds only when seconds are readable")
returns 11:50
